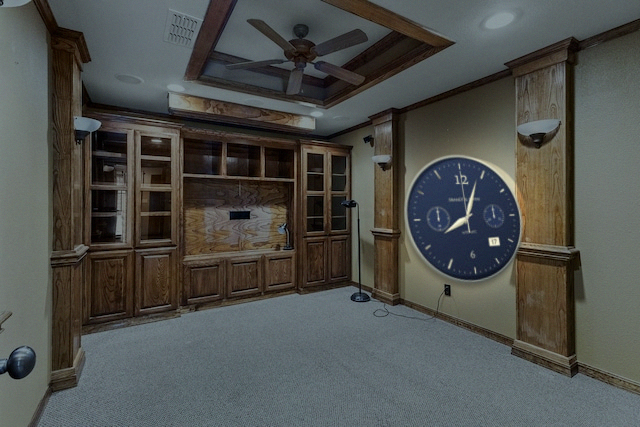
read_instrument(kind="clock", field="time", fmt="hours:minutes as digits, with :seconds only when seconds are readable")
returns 8:04
